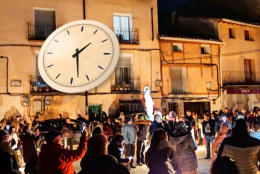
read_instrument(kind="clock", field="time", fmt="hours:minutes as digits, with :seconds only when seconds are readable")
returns 1:28
